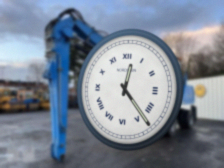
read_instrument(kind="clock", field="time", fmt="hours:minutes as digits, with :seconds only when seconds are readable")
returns 12:23
